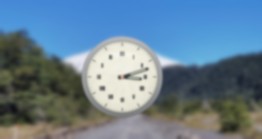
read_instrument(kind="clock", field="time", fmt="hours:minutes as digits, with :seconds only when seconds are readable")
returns 3:12
